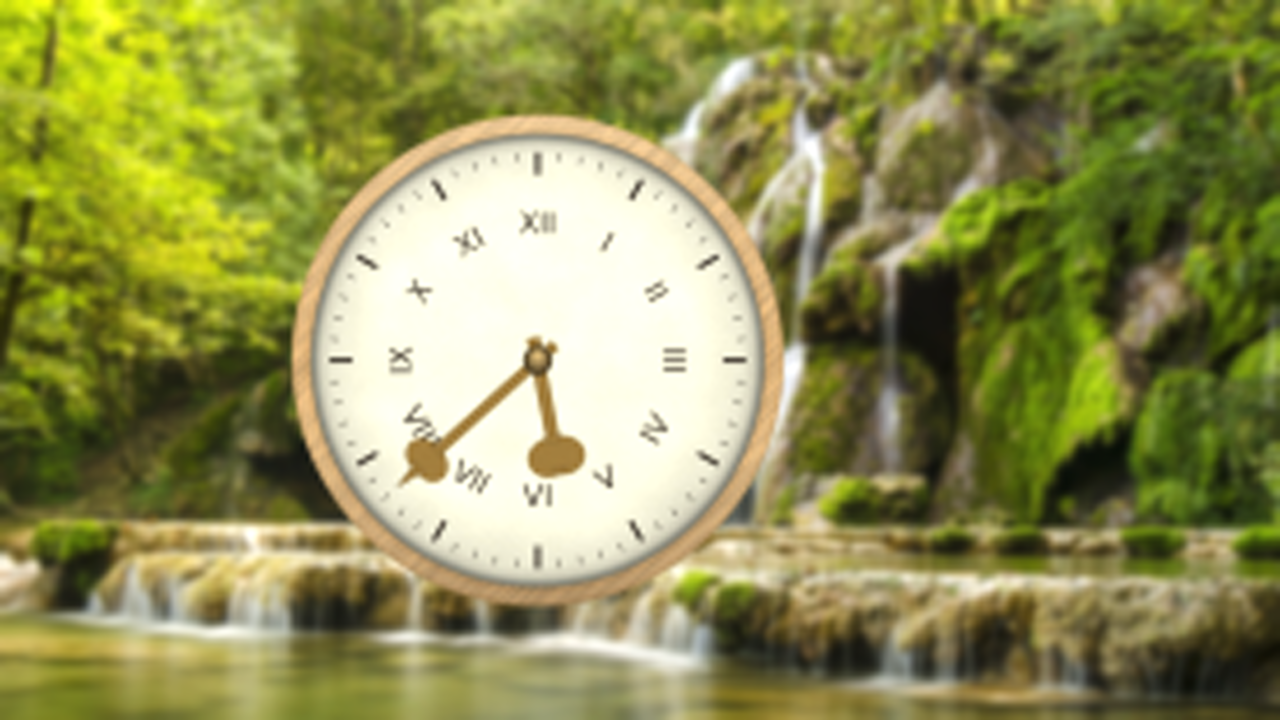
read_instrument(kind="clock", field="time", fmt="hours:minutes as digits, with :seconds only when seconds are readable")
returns 5:38
